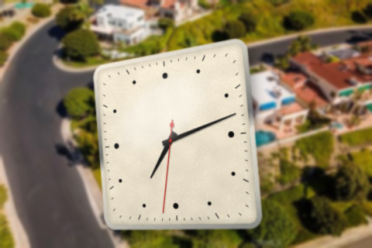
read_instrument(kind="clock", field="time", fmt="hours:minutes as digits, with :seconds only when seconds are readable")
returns 7:12:32
